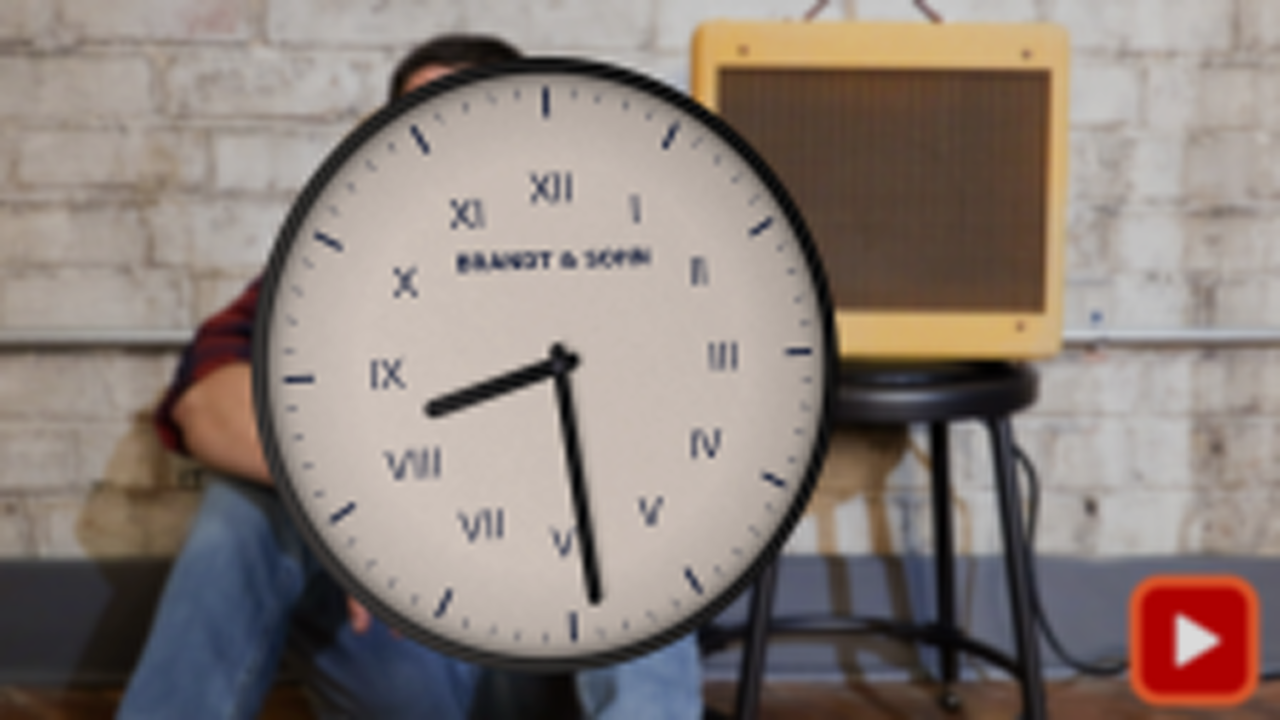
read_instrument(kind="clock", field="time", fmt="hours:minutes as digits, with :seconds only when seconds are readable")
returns 8:29
